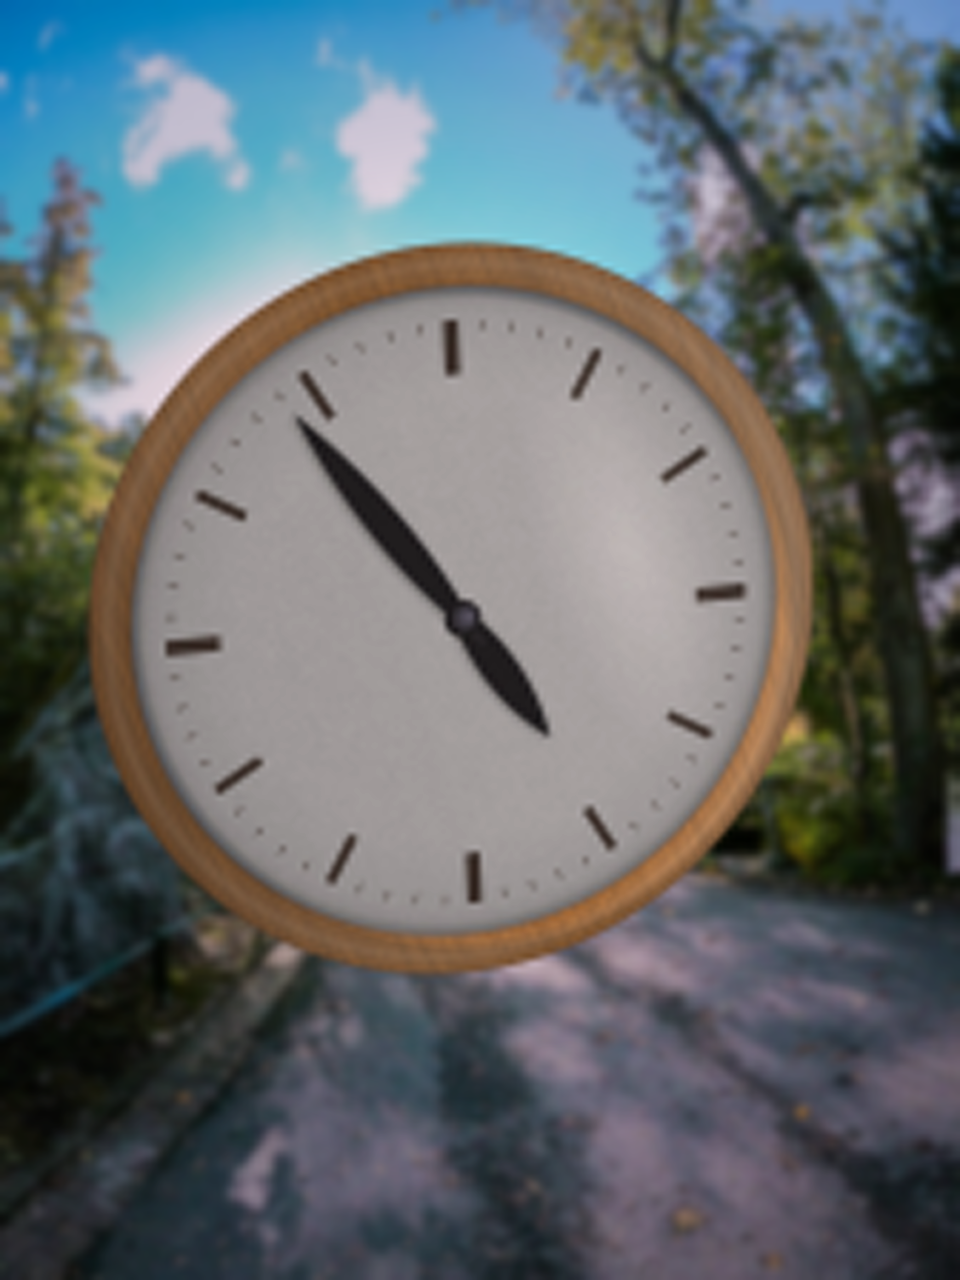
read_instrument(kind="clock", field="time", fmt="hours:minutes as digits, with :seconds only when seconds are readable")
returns 4:54
